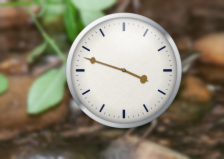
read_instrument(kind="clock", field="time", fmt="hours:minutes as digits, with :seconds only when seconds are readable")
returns 3:48
